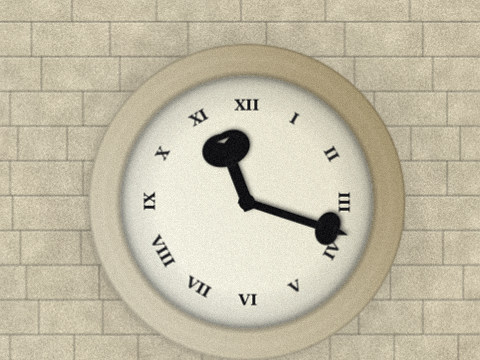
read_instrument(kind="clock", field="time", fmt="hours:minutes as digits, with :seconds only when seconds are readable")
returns 11:18
